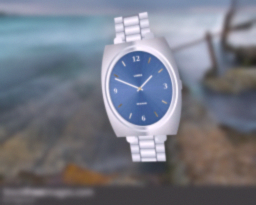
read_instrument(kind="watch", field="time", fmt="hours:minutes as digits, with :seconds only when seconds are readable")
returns 1:49
